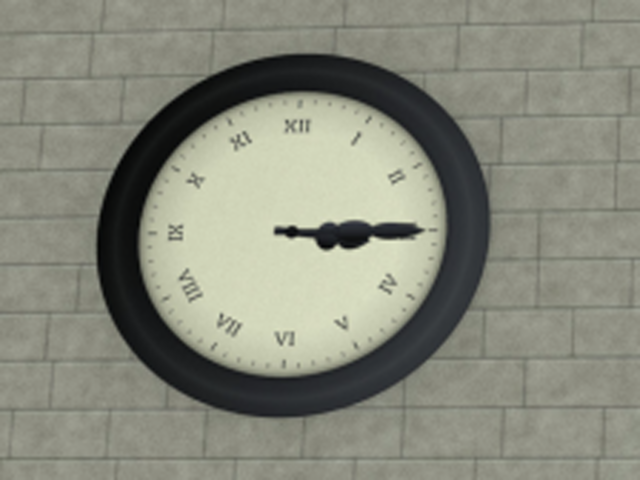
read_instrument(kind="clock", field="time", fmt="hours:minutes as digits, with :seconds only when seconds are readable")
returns 3:15
